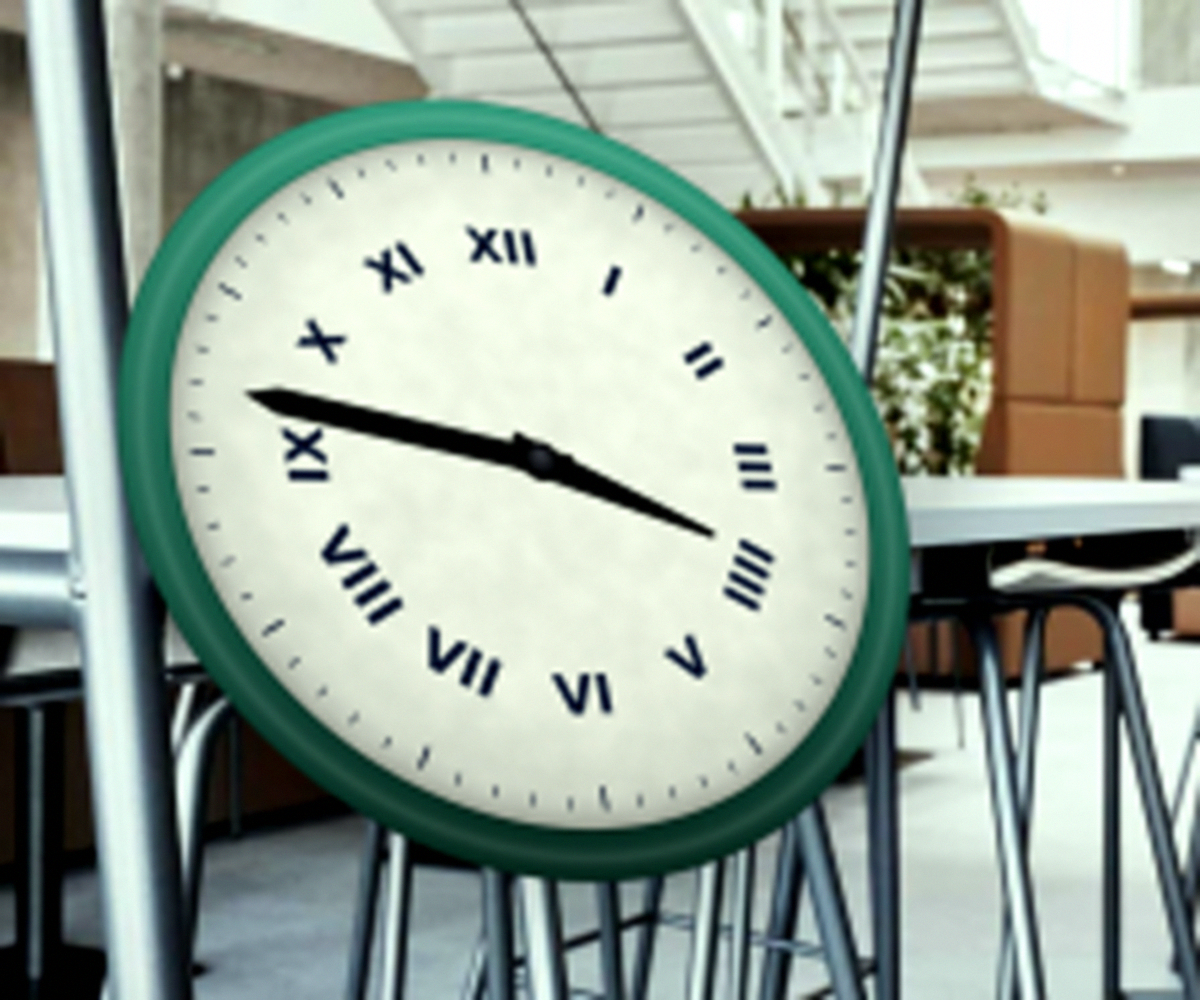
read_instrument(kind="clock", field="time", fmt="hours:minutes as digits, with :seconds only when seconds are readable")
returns 3:47
